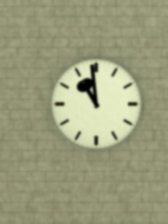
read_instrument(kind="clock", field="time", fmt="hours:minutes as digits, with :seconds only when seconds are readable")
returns 10:59
